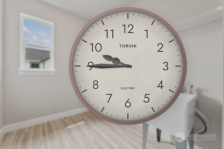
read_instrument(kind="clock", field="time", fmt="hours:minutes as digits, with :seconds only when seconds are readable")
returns 9:45
